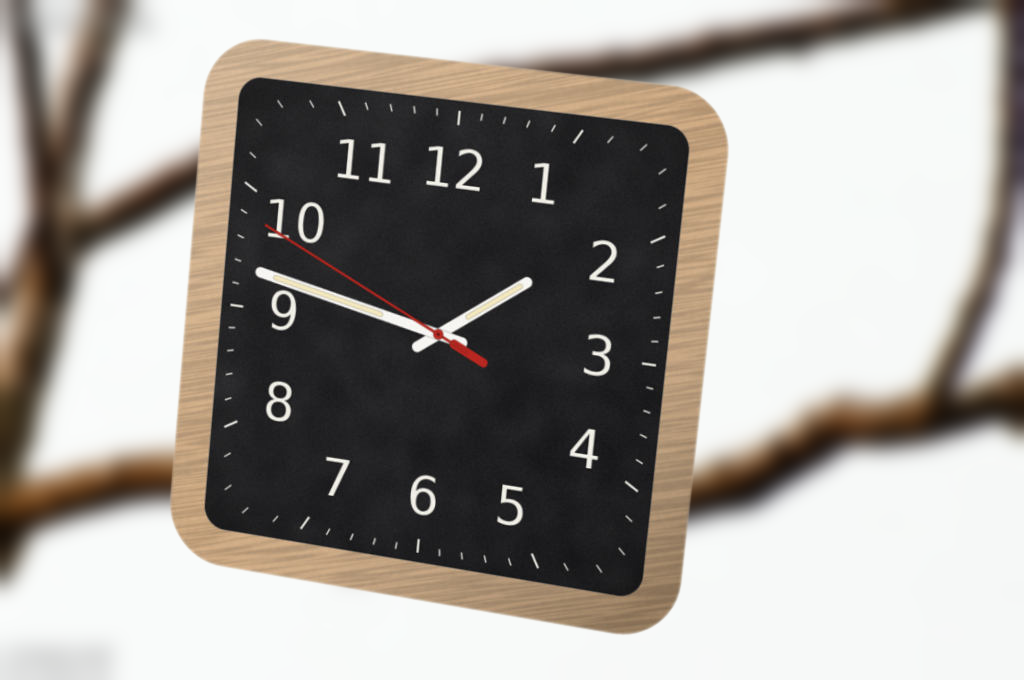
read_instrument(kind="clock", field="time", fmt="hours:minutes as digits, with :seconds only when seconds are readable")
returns 1:46:49
